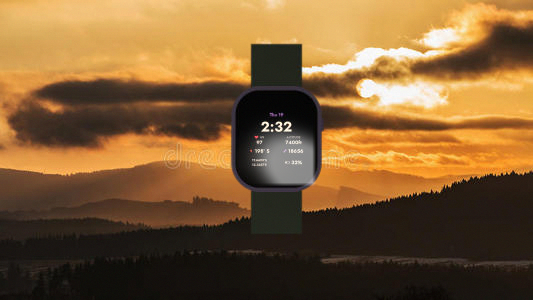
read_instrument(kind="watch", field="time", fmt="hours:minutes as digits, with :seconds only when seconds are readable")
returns 2:32
